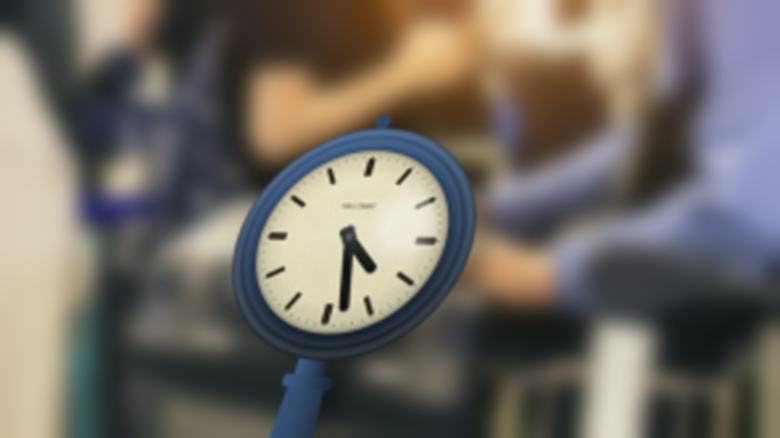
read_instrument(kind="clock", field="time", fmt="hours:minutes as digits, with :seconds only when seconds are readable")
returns 4:28
